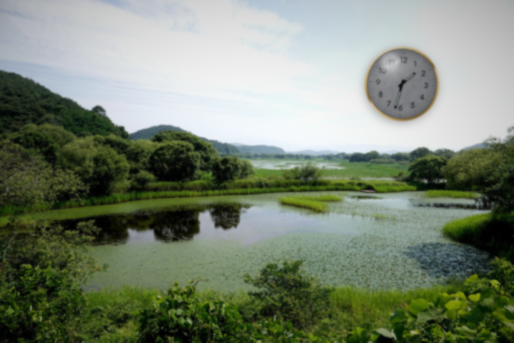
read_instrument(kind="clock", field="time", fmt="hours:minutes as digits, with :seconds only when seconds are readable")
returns 1:32
